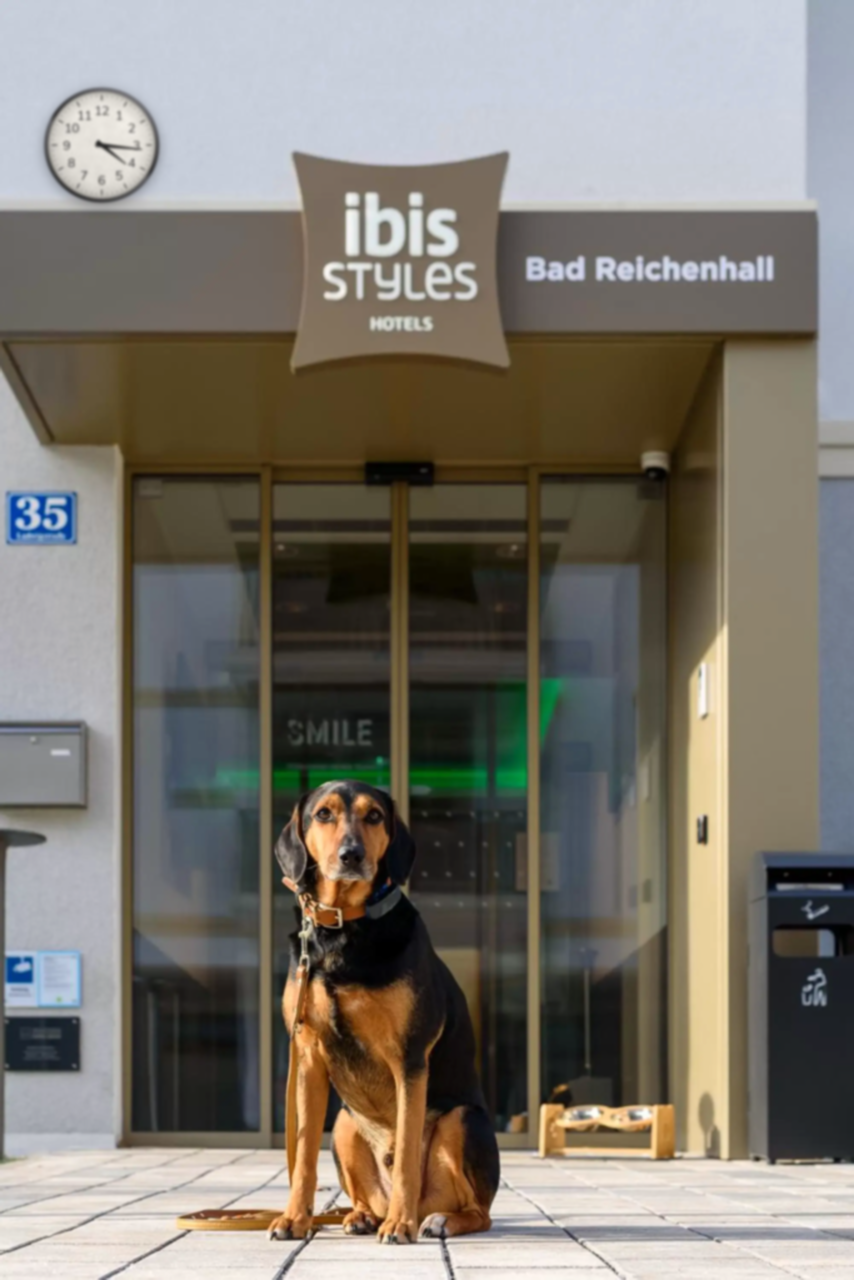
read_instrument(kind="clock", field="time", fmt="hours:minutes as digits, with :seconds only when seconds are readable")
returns 4:16
